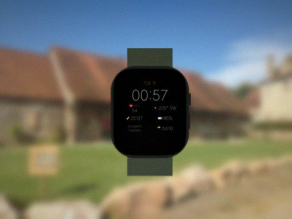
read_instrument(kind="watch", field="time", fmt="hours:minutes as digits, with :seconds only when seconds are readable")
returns 0:57
